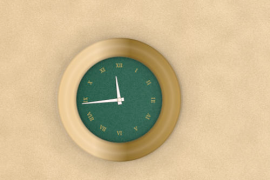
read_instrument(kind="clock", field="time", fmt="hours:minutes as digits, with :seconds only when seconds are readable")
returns 11:44
